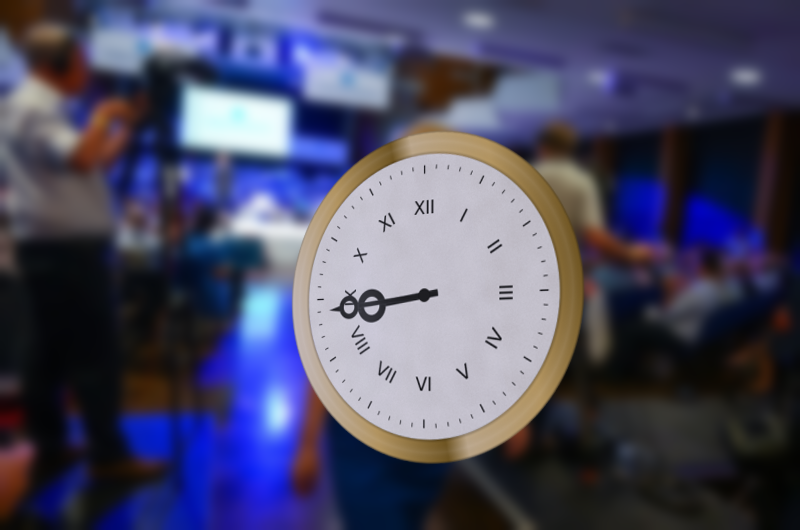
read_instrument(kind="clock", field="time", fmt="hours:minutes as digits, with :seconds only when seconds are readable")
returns 8:44
